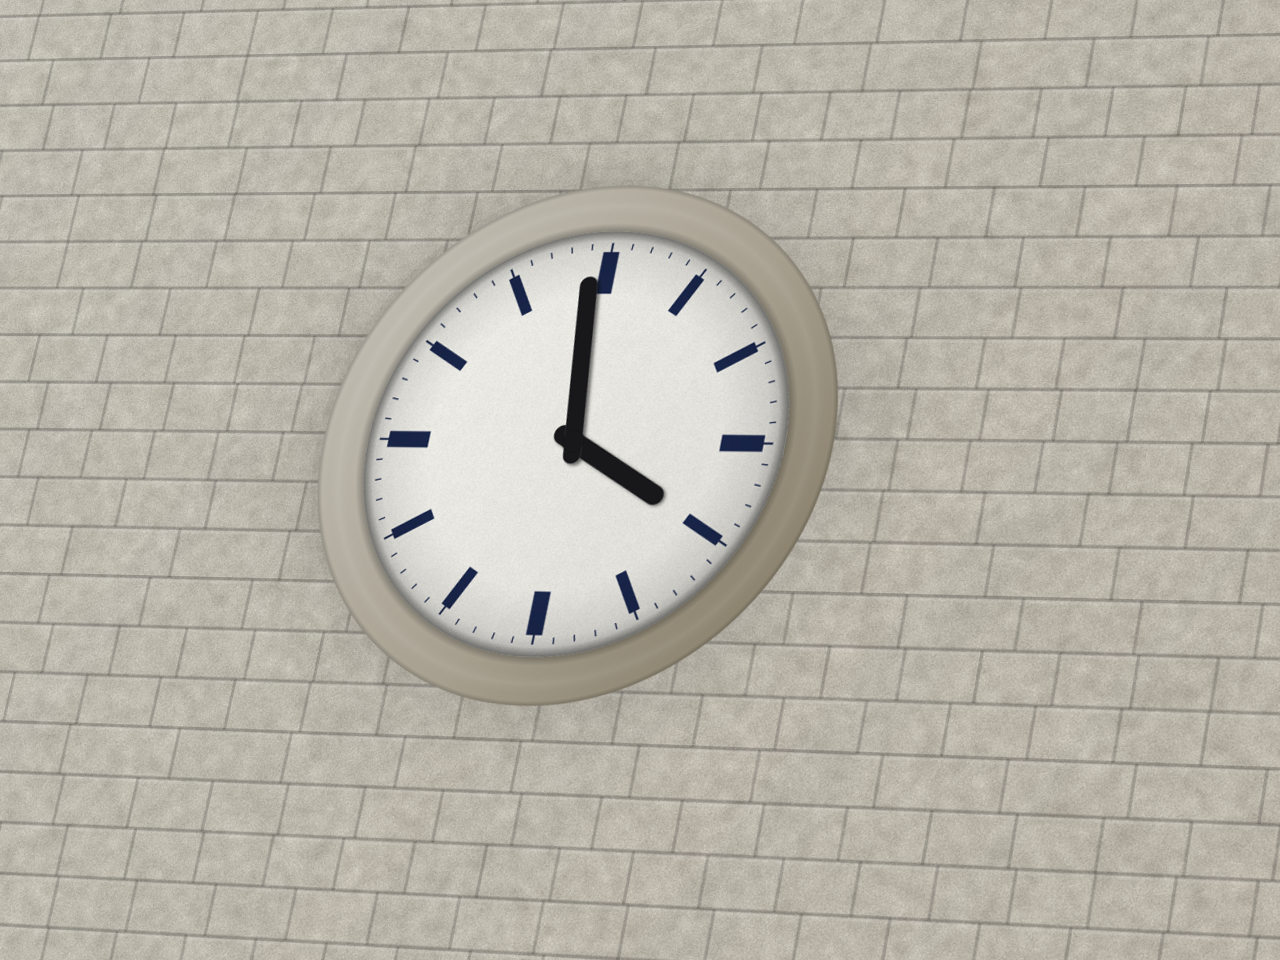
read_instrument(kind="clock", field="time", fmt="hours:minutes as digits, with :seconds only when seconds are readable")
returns 3:59
